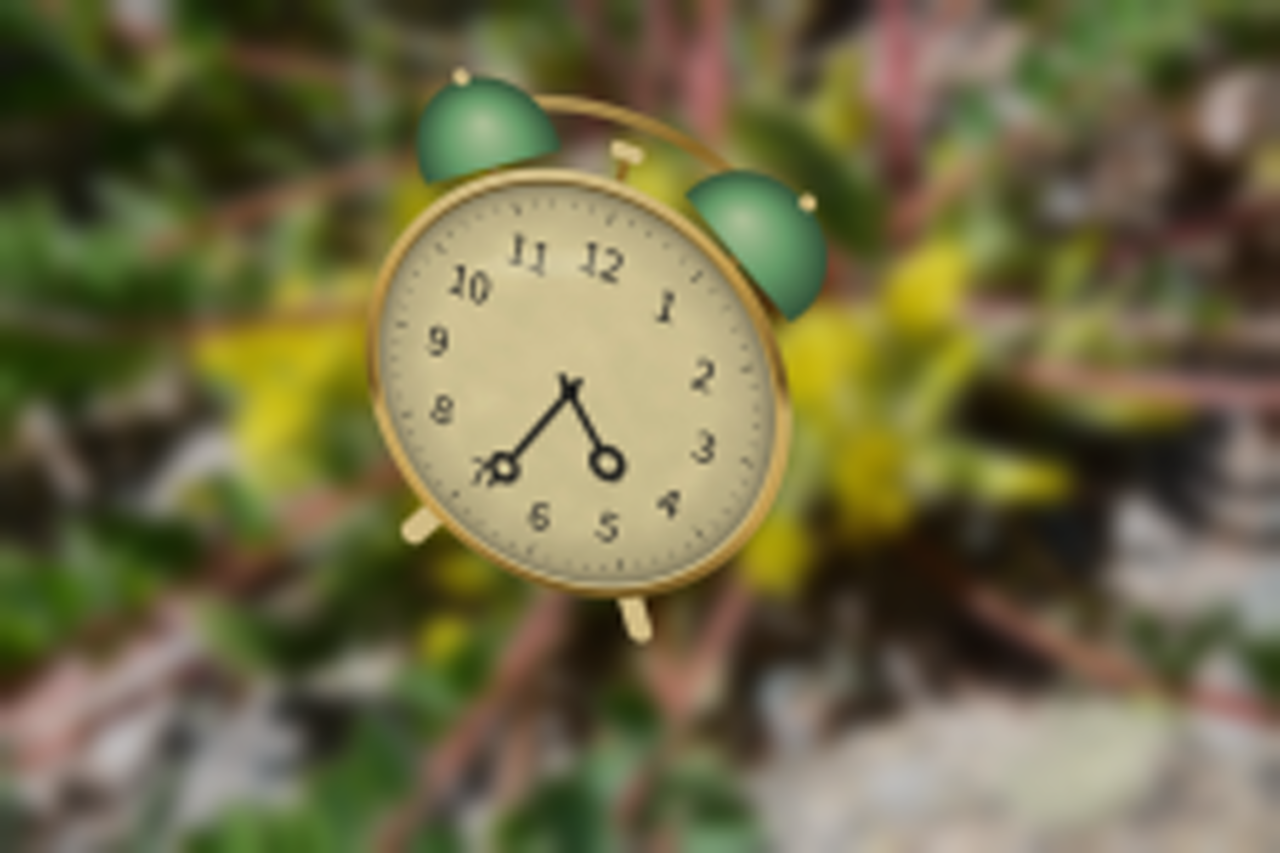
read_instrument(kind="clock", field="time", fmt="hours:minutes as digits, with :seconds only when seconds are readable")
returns 4:34
